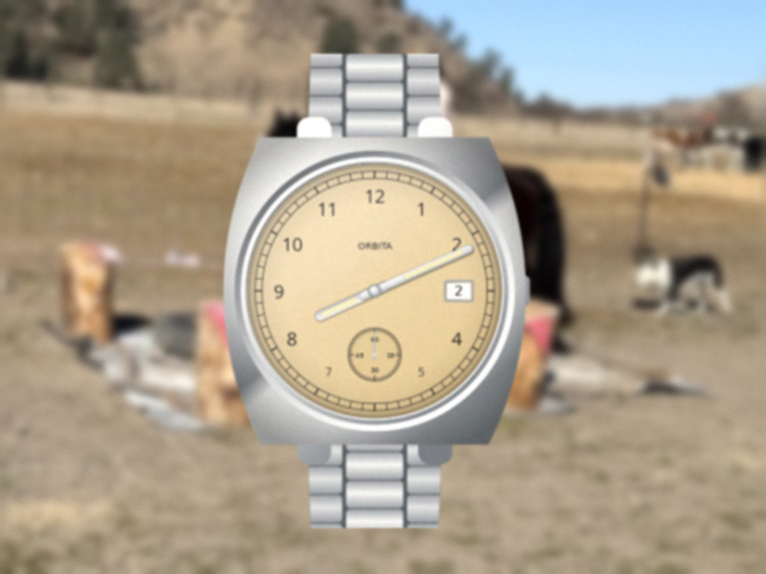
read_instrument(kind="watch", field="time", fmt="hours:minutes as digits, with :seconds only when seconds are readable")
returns 8:11
